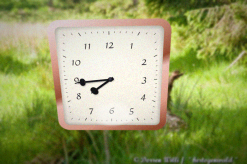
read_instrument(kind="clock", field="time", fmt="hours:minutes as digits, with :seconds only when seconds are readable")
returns 7:44
